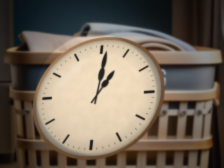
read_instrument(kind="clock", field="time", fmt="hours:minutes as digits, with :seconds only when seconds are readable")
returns 1:01
